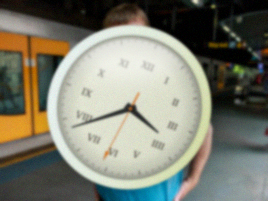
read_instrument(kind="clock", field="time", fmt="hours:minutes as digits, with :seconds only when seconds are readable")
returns 3:38:31
